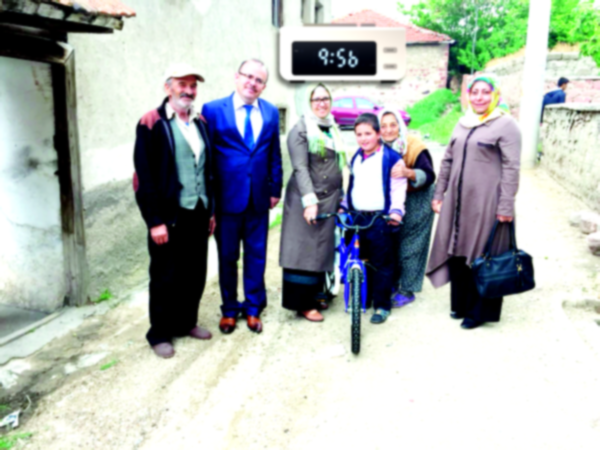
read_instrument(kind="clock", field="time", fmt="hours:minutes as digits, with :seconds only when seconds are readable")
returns 9:56
